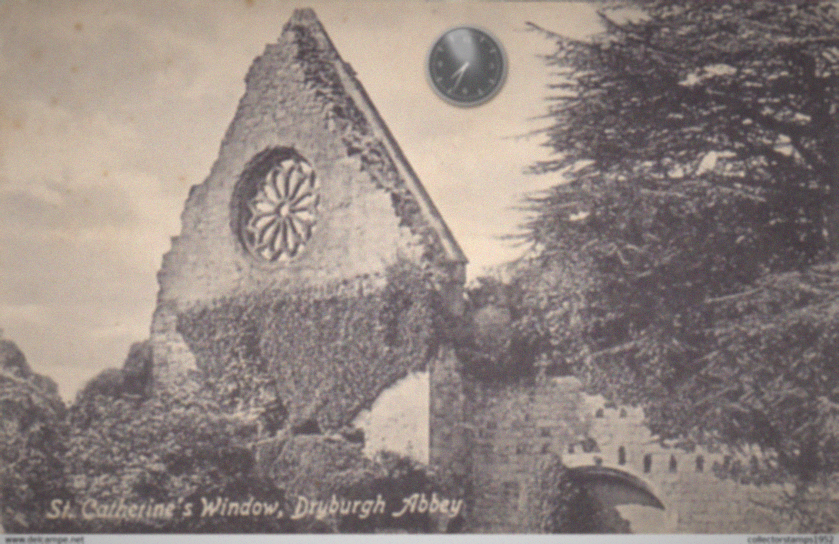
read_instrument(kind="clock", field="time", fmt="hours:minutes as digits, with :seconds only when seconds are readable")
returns 7:34
